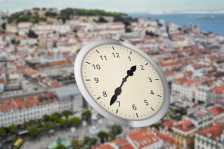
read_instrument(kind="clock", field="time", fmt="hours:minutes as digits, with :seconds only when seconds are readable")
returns 1:37
